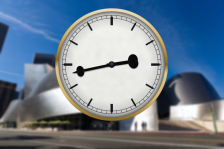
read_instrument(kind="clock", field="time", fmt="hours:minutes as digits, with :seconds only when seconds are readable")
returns 2:43
